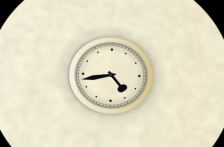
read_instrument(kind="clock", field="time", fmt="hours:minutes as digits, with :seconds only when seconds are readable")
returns 4:43
